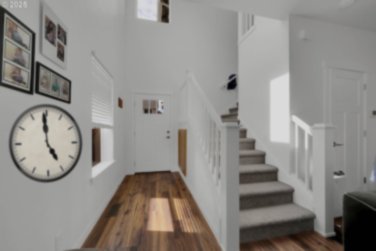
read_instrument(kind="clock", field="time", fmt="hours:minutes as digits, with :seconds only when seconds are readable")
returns 4:59
